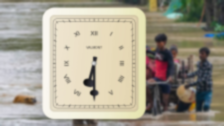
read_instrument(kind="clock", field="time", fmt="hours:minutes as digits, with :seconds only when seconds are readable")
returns 6:30
